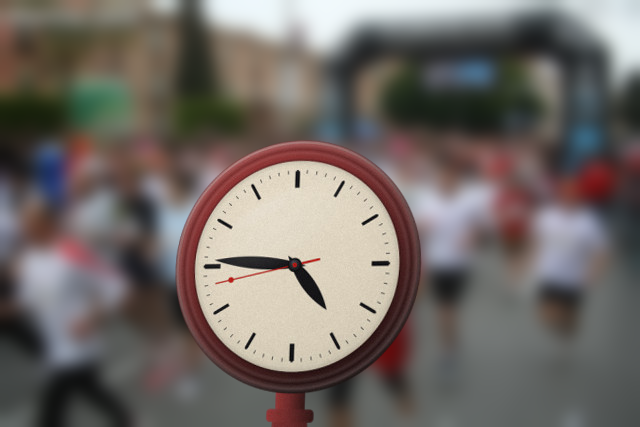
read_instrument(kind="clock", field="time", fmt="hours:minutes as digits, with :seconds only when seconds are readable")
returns 4:45:43
